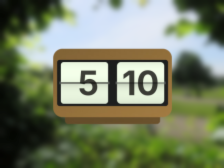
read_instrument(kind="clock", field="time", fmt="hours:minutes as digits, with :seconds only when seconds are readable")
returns 5:10
